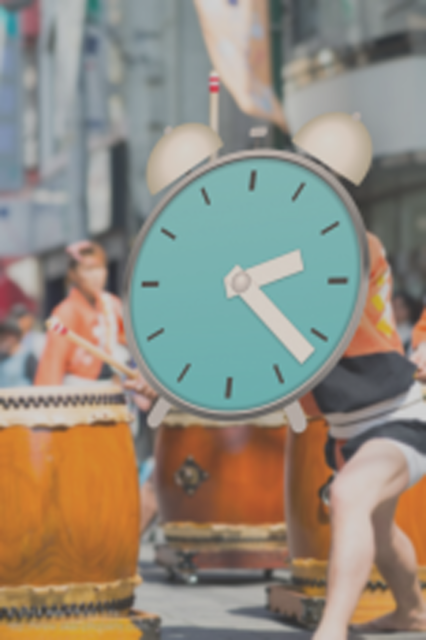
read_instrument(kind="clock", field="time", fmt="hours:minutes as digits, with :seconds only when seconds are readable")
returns 2:22
